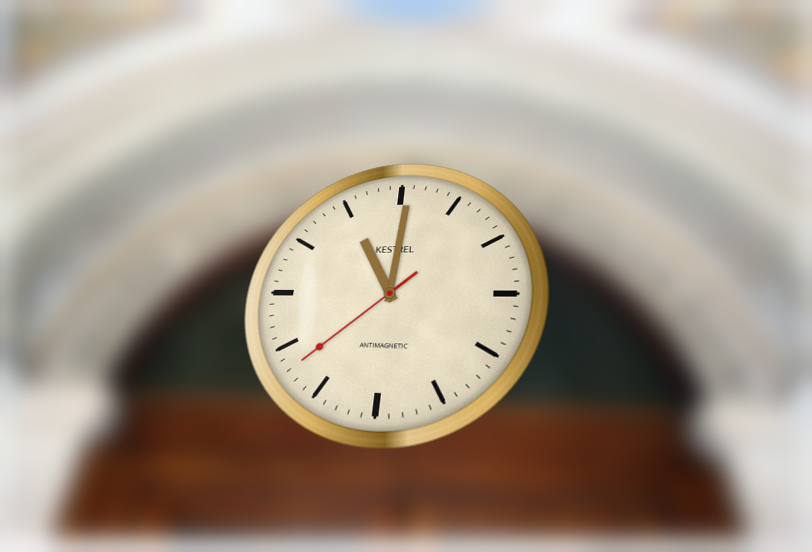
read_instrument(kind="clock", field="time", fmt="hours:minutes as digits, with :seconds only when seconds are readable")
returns 11:00:38
